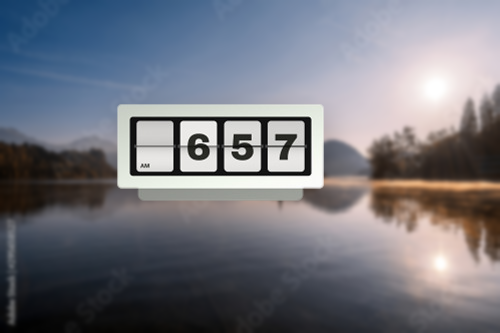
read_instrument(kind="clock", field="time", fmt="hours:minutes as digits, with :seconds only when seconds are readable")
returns 6:57
